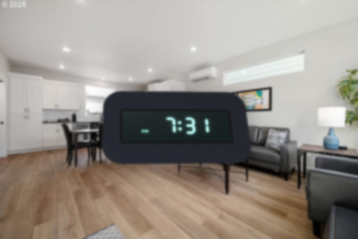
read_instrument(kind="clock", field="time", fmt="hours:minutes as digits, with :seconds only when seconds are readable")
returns 7:31
